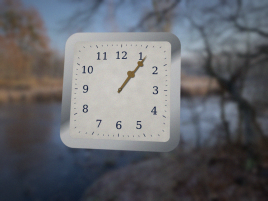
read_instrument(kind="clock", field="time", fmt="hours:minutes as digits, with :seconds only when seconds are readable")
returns 1:06
